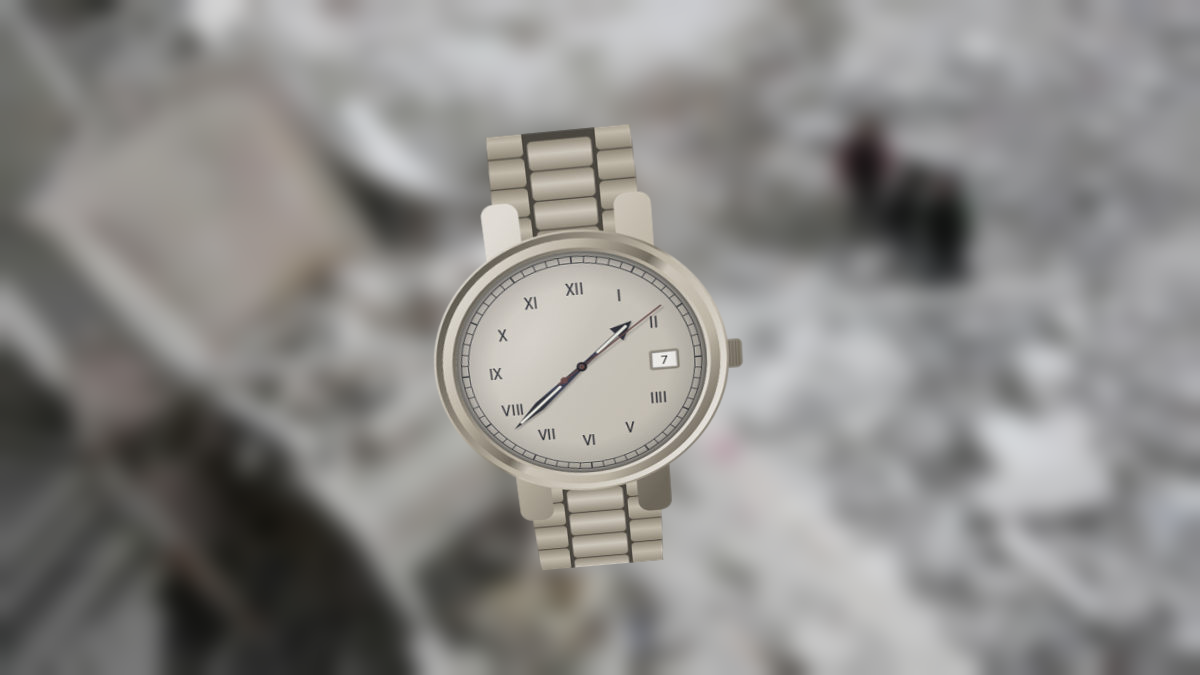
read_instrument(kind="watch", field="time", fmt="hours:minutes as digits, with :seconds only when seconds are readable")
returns 1:38:09
